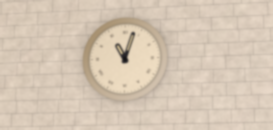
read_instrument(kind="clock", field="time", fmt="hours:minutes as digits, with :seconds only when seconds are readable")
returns 11:03
